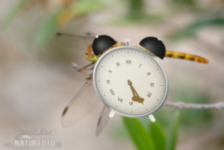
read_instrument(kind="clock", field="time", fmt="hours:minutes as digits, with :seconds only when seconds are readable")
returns 5:25
